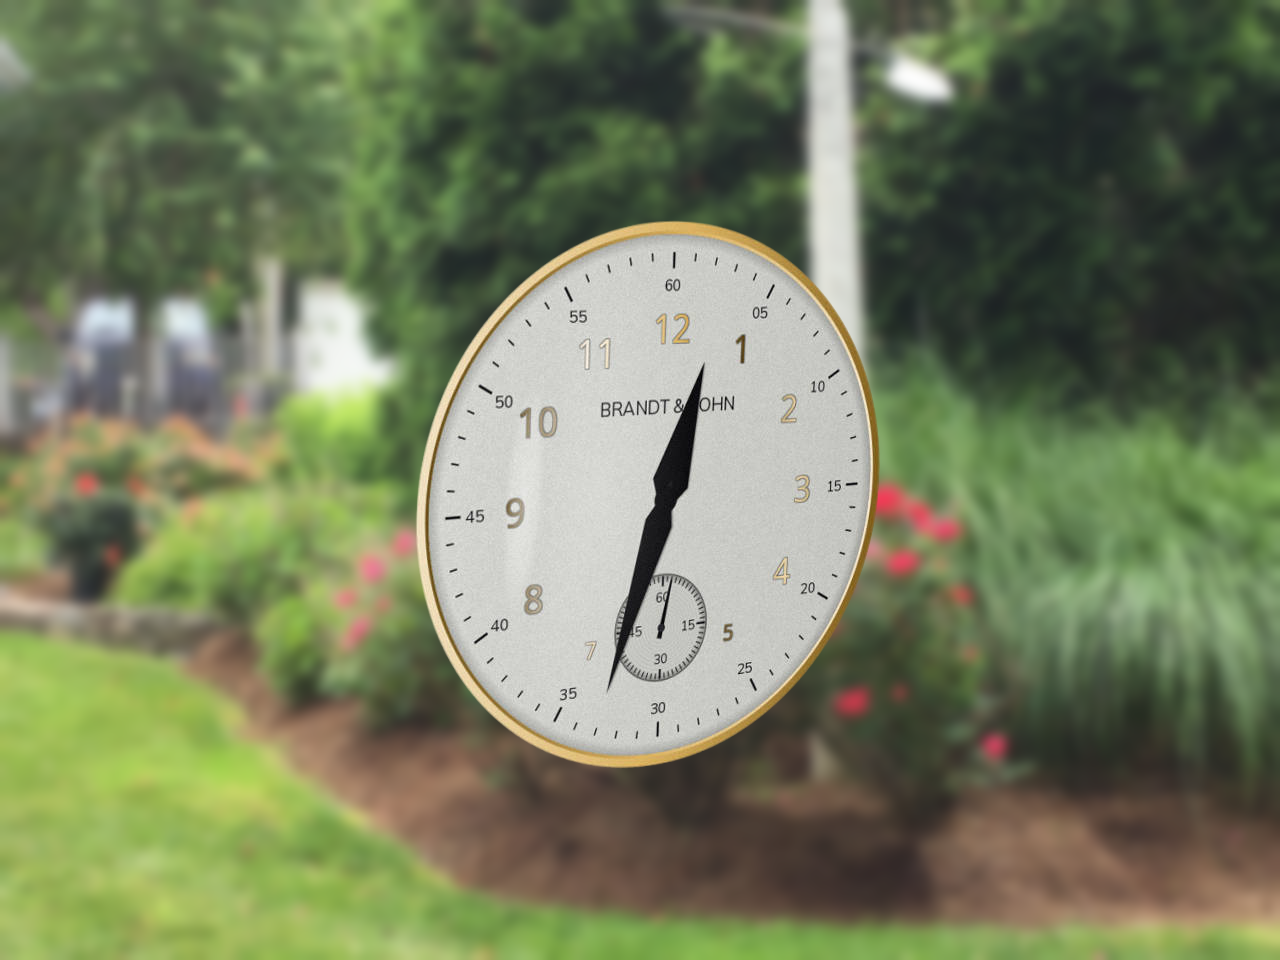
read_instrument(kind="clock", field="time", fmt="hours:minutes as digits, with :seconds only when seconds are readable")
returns 12:33:02
